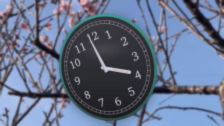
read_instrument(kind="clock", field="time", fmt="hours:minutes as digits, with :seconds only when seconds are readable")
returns 3:59
